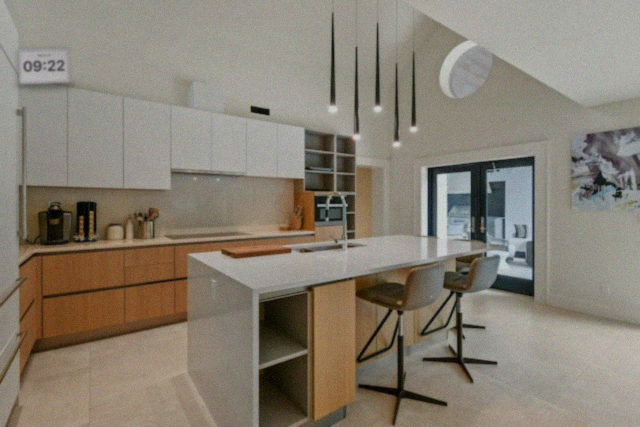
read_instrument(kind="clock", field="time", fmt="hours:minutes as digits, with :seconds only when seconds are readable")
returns 9:22
